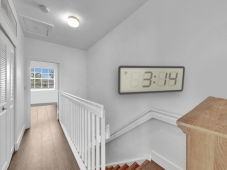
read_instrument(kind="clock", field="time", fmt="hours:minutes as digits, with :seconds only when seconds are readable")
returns 3:14
